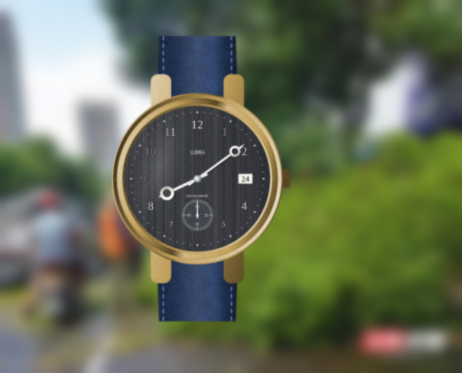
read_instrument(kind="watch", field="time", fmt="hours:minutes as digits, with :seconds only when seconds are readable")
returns 8:09
